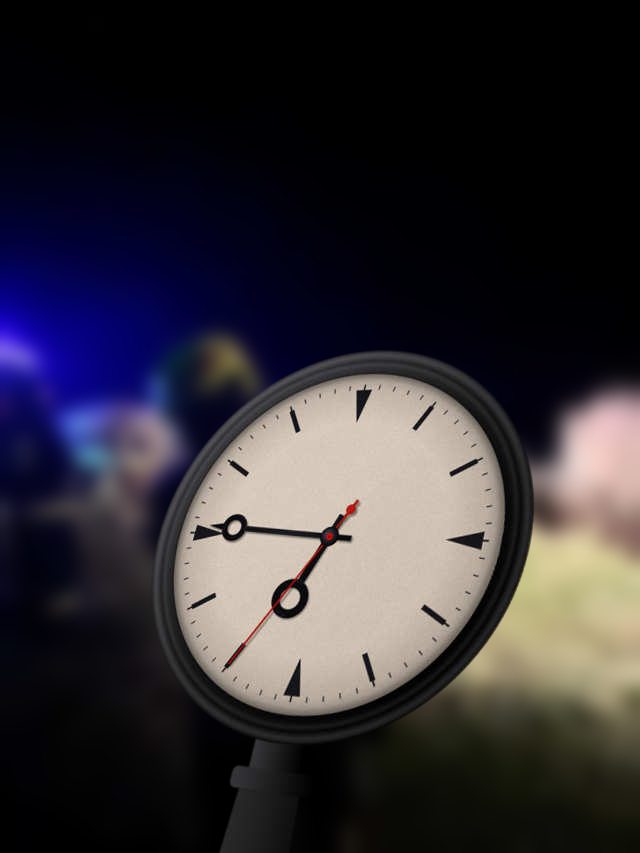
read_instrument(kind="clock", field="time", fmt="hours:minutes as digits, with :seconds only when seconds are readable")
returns 6:45:35
